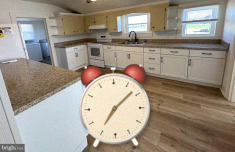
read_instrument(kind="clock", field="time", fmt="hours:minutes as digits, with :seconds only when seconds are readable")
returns 7:08
